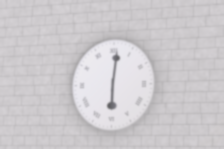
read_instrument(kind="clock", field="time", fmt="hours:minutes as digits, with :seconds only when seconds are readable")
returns 6:01
